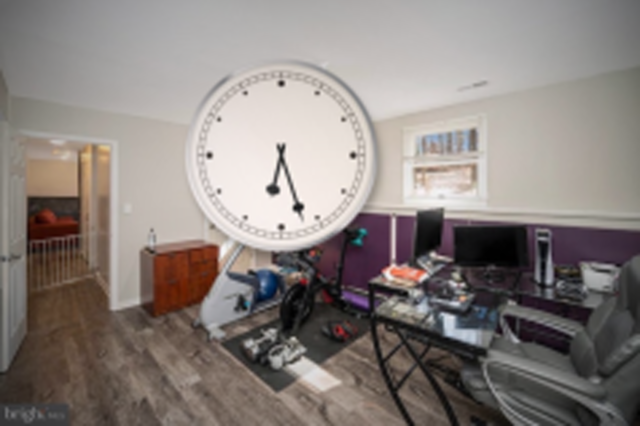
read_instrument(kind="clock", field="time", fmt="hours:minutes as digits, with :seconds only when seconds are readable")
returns 6:27
